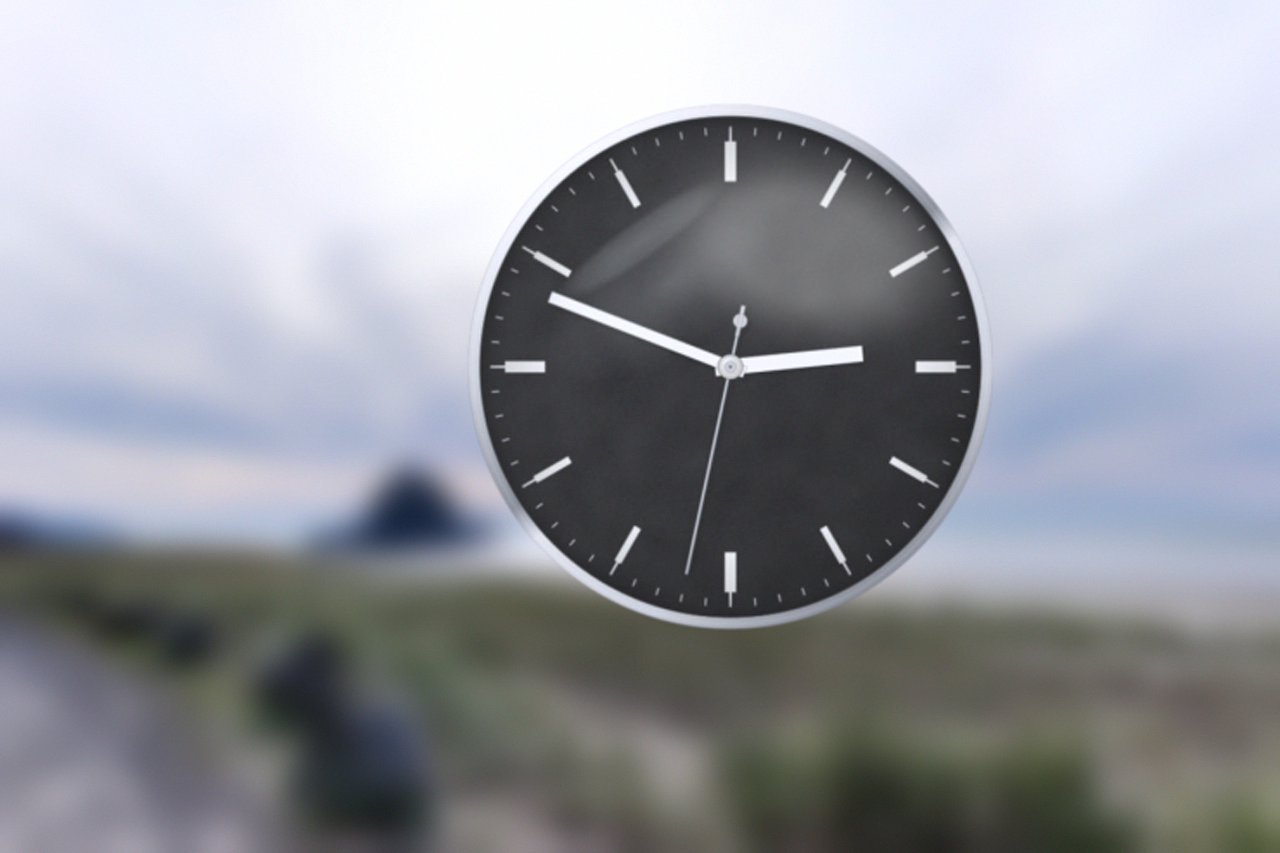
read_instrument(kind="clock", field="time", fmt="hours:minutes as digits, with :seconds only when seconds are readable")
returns 2:48:32
